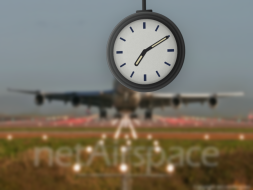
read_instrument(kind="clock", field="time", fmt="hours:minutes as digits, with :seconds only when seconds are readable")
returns 7:10
